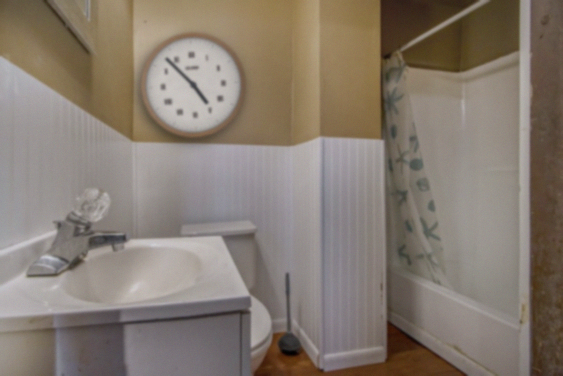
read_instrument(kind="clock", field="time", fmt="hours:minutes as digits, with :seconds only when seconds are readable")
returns 4:53
